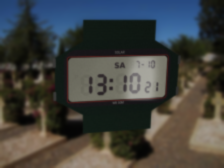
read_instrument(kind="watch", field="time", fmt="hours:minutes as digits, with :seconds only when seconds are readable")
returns 13:10:21
